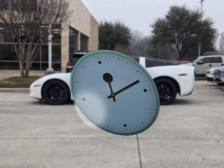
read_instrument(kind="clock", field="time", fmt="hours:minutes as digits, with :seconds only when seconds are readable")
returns 12:12
